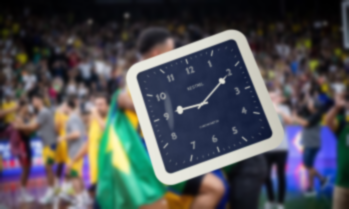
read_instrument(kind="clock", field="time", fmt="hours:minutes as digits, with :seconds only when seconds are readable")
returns 9:10
